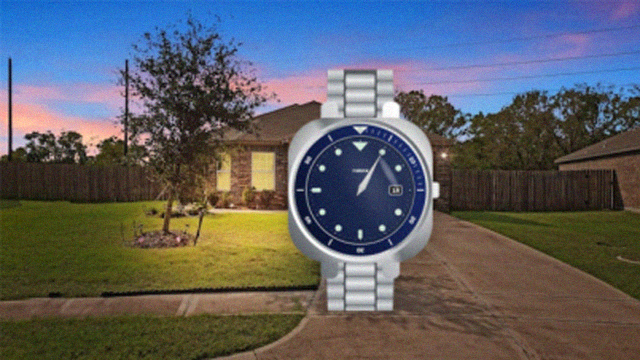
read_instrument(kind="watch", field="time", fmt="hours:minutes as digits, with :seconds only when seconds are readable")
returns 1:05
